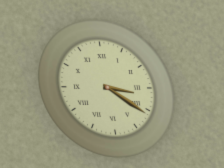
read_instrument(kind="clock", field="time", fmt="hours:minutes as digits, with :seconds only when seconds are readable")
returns 3:21
